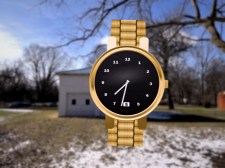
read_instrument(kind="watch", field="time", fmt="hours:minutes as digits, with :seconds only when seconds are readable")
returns 7:32
